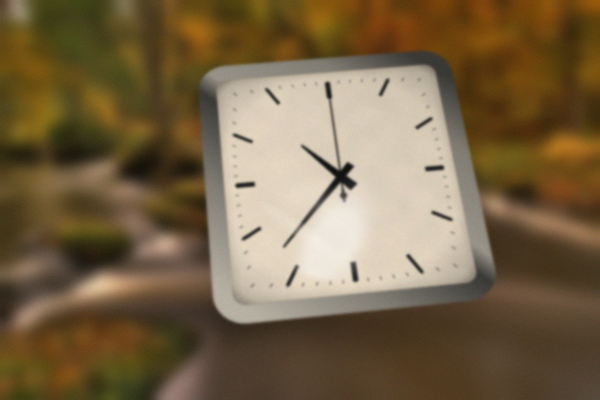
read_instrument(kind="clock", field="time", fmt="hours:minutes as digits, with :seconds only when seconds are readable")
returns 10:37:00
